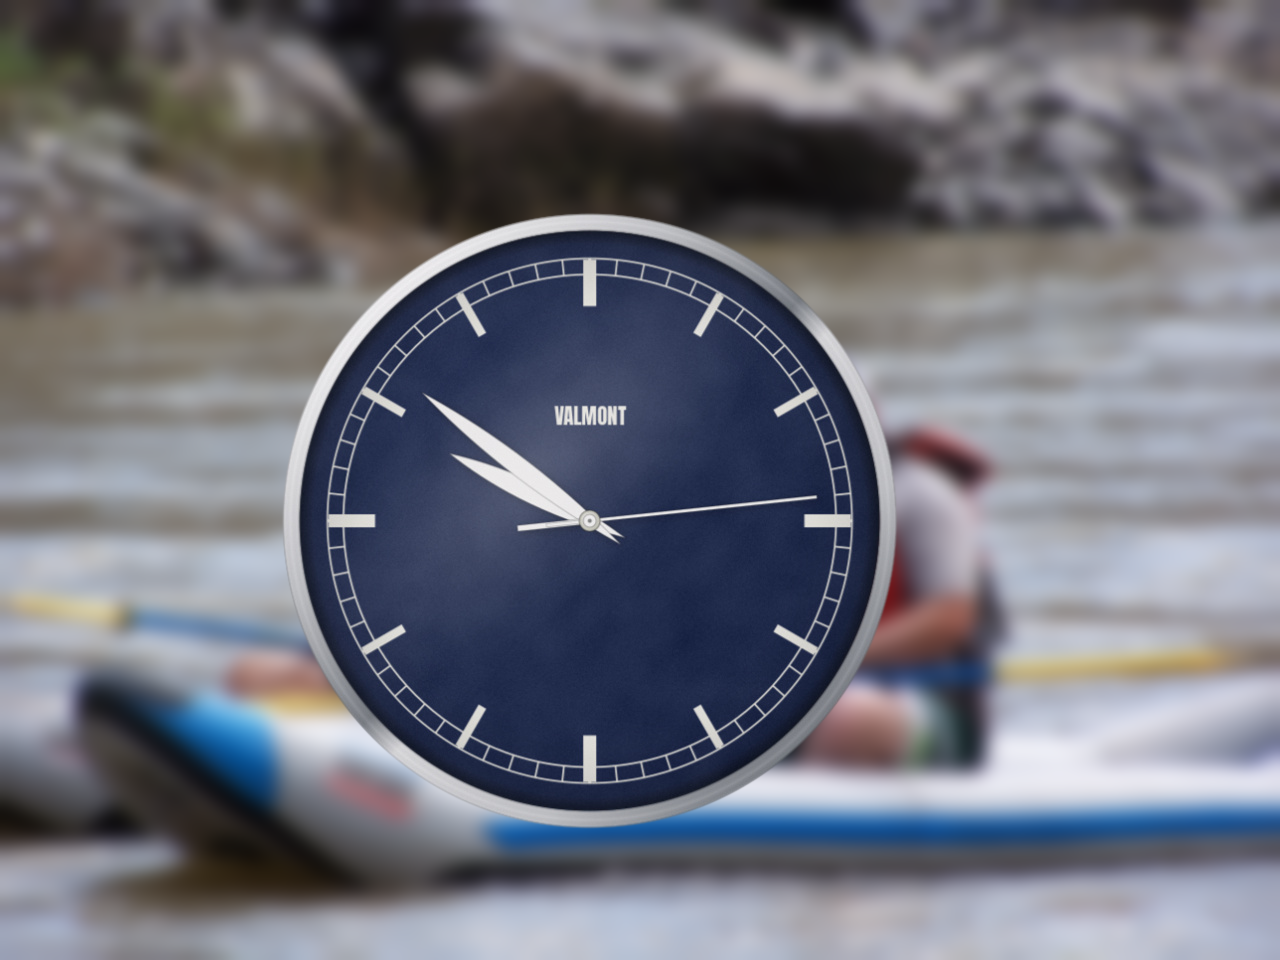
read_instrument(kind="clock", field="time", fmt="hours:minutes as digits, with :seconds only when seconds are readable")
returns 9:51:14
